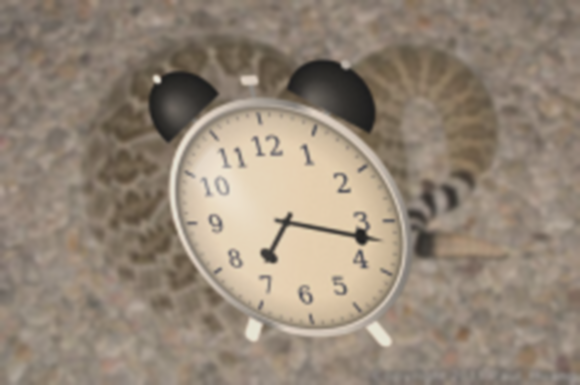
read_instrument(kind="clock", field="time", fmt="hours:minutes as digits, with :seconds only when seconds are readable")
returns 7:17
